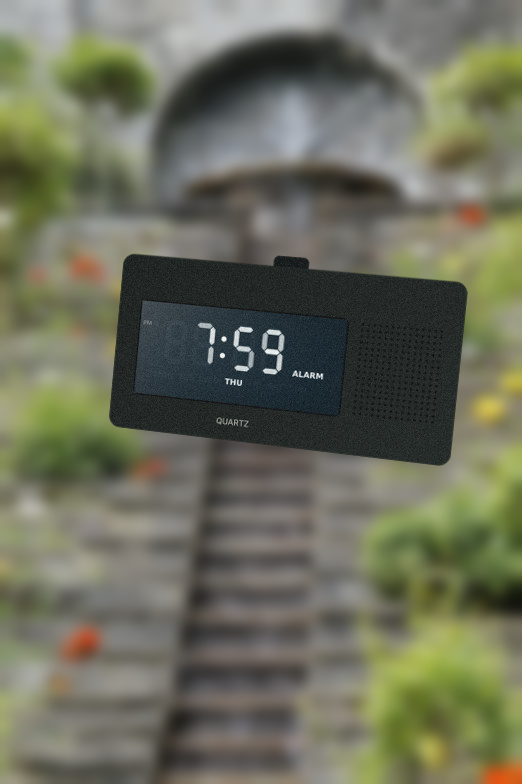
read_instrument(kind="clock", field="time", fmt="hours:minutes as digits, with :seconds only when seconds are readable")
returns 7:59
